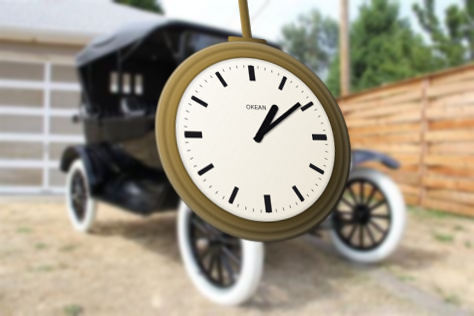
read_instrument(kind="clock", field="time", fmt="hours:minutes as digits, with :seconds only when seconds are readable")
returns 1:09
